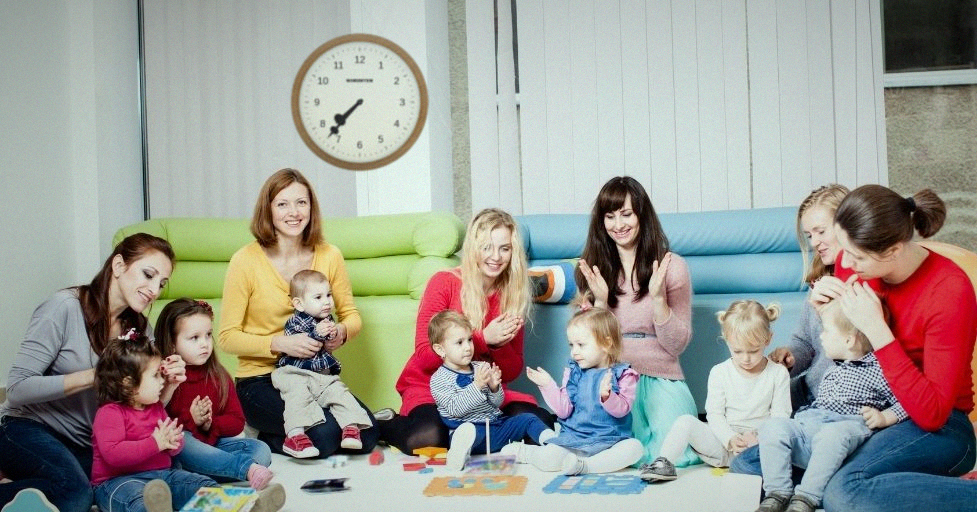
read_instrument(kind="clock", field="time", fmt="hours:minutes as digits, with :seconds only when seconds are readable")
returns 7:37
